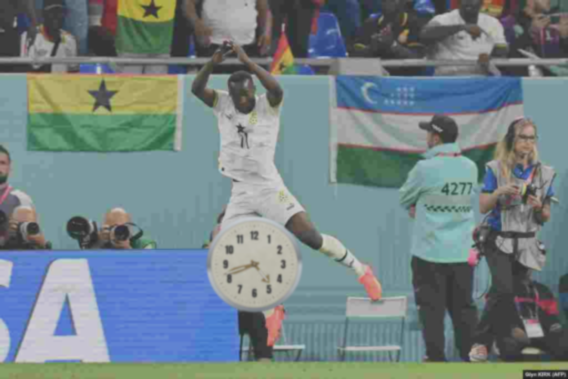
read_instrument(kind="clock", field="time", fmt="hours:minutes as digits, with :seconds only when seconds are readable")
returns 4:42
